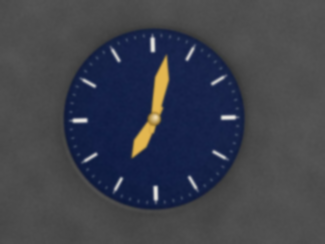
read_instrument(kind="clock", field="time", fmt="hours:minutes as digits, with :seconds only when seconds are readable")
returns 7:02
